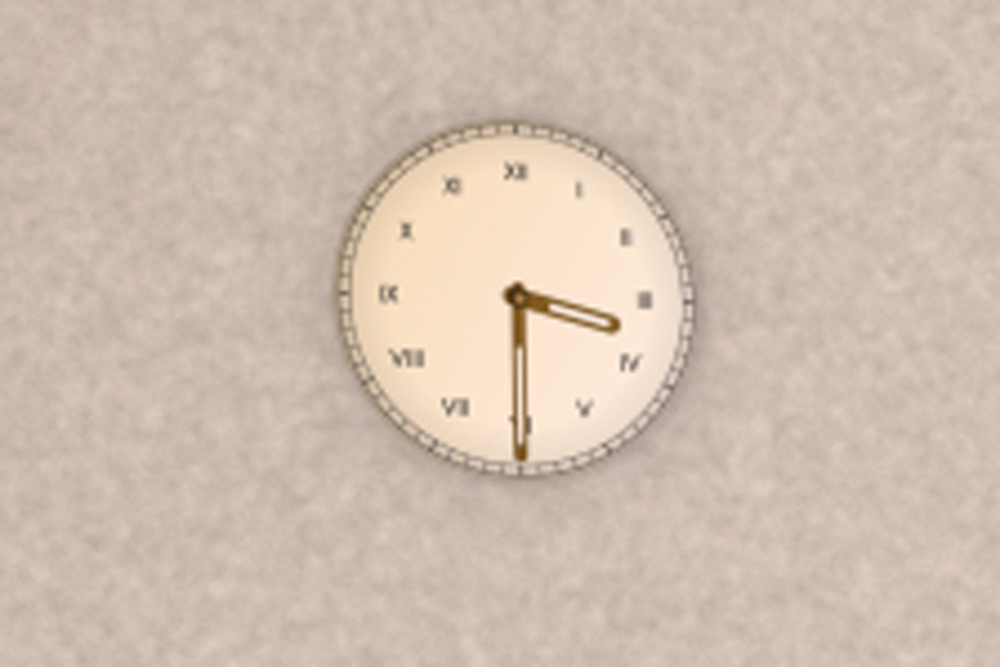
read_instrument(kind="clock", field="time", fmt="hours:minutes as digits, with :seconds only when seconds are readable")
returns 3:30
